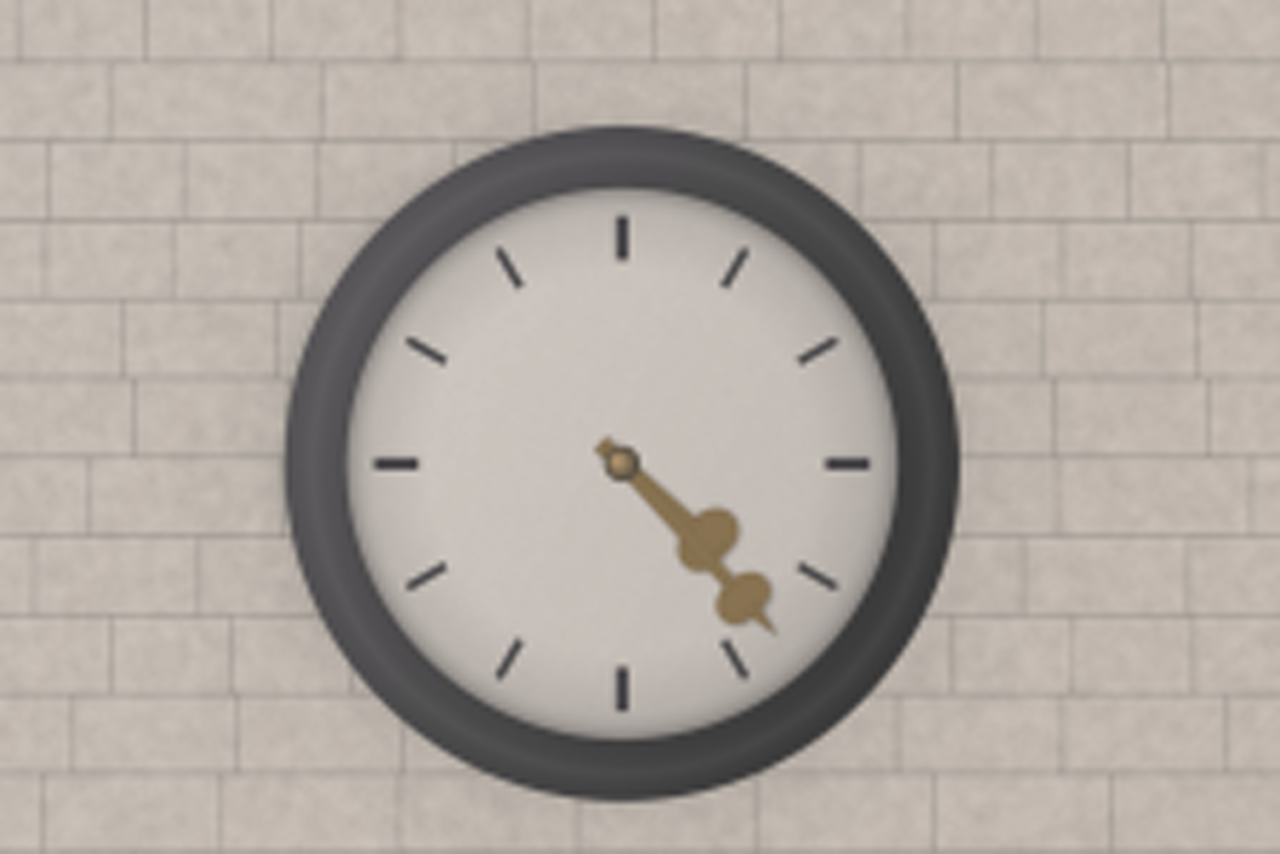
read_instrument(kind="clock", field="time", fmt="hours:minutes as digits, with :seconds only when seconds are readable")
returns 4:23
